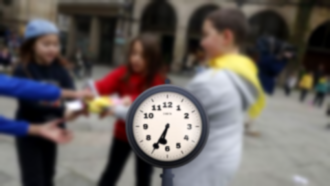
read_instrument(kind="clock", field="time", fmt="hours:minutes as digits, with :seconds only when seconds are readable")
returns 6:35
